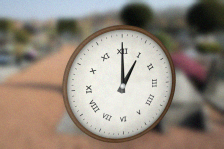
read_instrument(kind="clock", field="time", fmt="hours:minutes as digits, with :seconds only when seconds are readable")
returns 1:00
